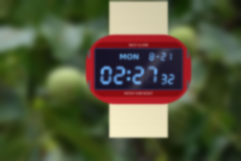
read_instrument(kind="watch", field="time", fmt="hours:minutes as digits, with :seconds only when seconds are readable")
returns 2:27
